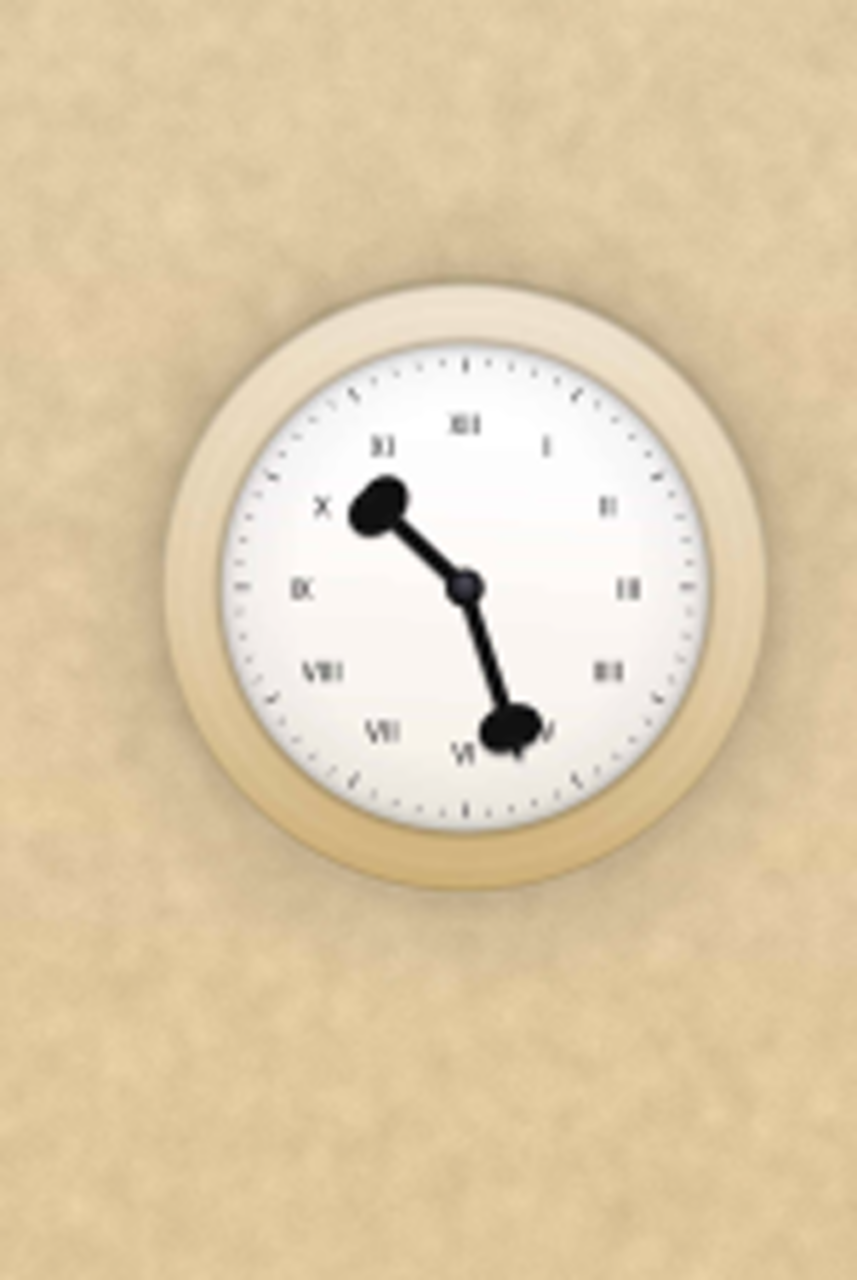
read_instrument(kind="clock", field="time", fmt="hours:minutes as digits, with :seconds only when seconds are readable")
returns 10:27
